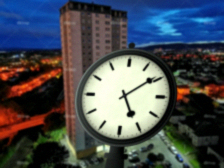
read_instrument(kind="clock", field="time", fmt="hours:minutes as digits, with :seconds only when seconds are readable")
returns 5:09
